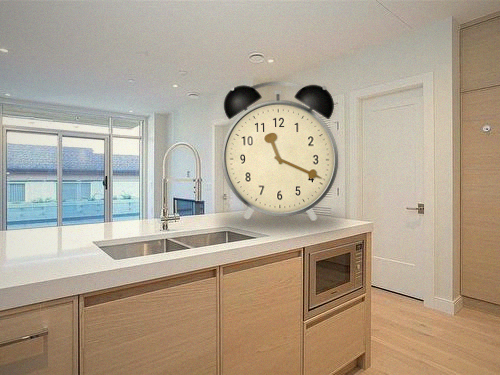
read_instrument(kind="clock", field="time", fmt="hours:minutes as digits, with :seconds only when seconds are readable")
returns 11:19
